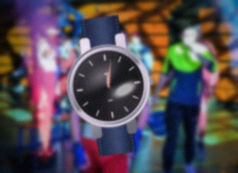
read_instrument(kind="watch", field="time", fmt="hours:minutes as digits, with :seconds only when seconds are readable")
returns 12:02
